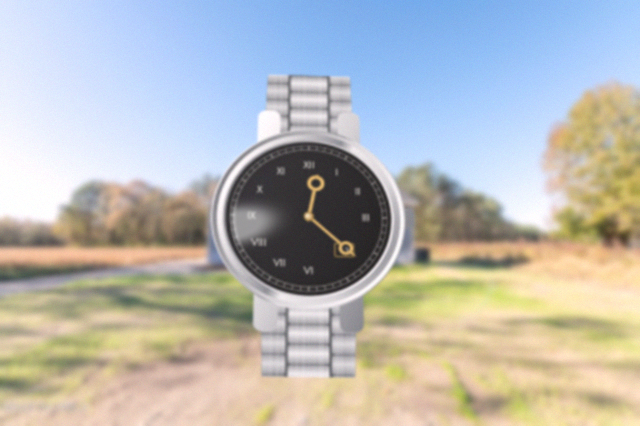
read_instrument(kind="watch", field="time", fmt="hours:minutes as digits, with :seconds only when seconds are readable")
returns 12:22
